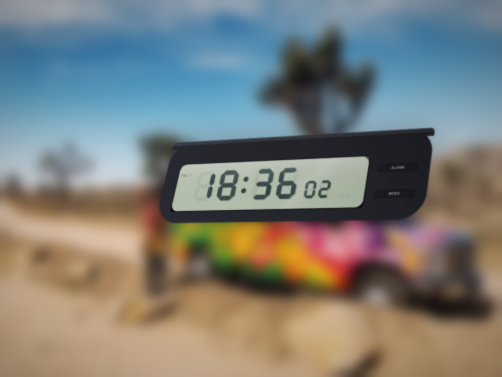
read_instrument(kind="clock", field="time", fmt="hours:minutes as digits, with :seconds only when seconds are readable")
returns 18:36:02
